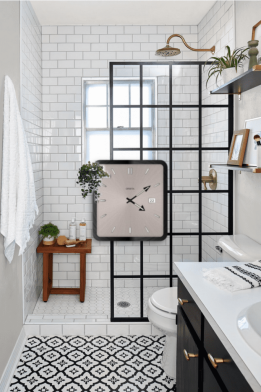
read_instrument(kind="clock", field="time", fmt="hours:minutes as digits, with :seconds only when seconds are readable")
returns 4:09
